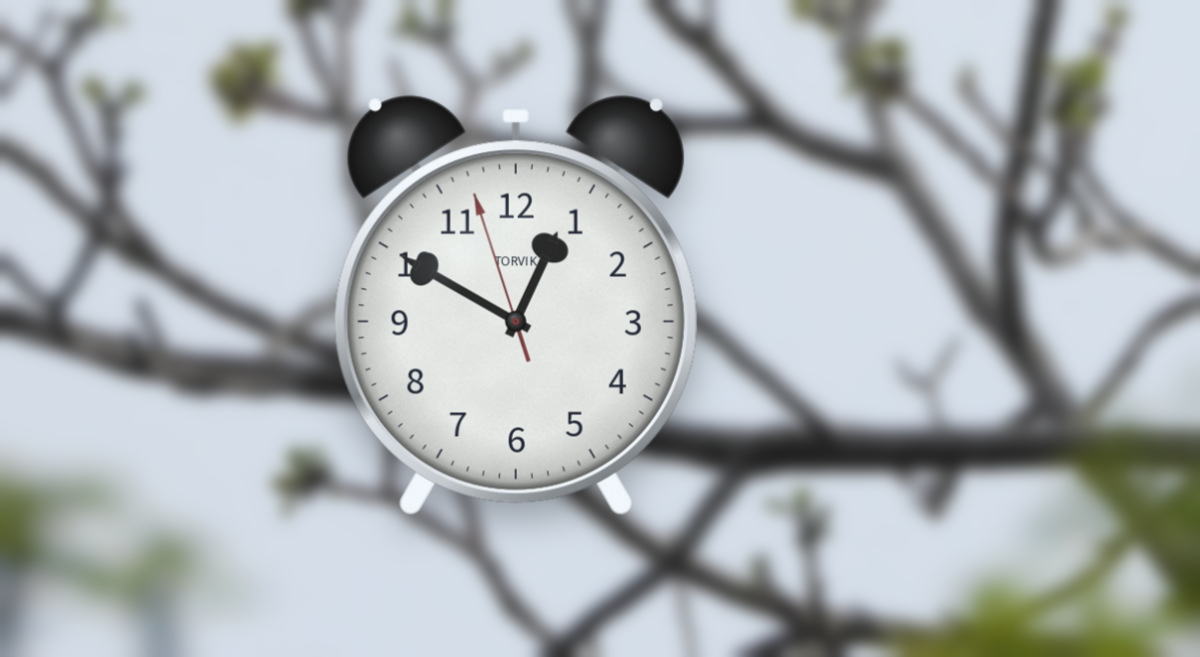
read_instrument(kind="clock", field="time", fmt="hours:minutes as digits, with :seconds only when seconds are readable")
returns 12:49:57
